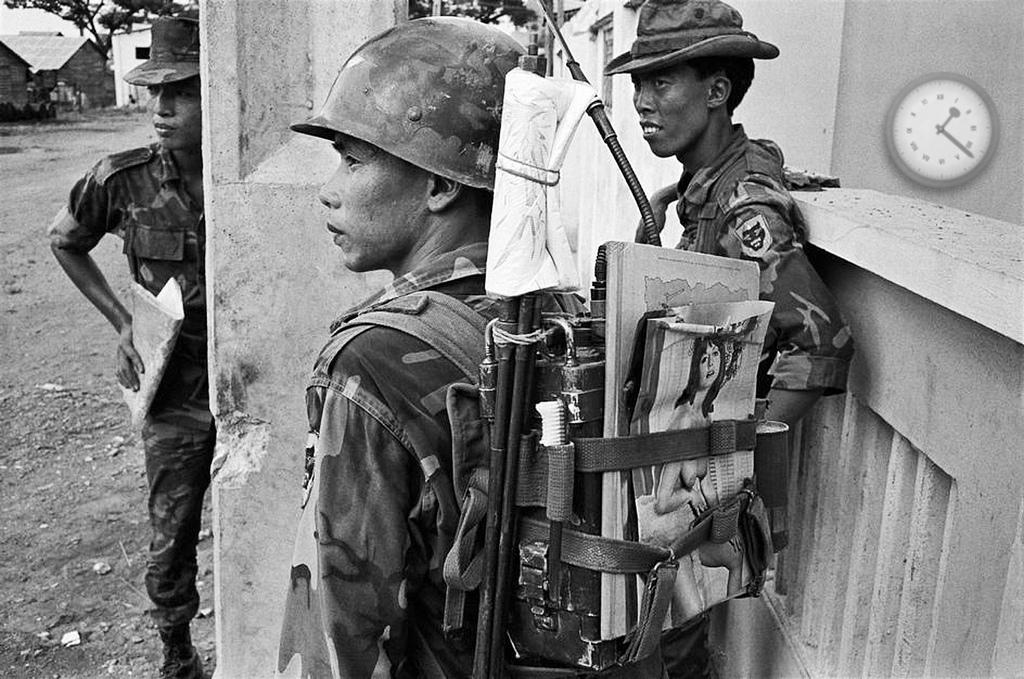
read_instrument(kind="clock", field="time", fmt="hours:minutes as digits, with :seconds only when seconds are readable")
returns 1:22
